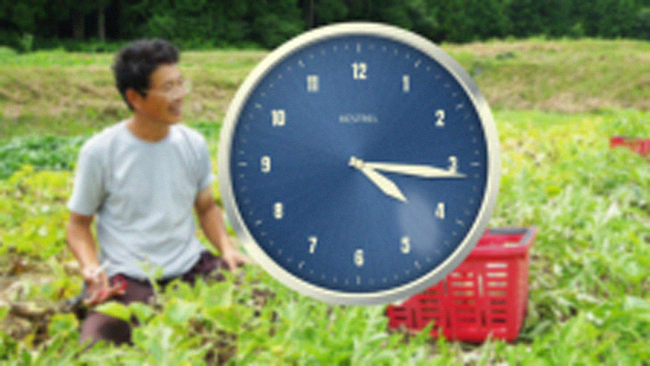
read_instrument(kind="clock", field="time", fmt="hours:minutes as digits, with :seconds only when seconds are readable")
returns 4:16
